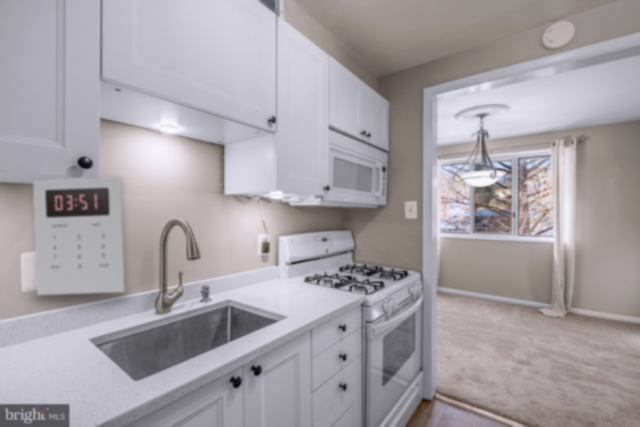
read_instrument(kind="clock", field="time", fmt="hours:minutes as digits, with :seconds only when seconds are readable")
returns 3:51
